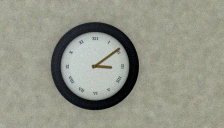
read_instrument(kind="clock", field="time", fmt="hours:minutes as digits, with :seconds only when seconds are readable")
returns 3:09
